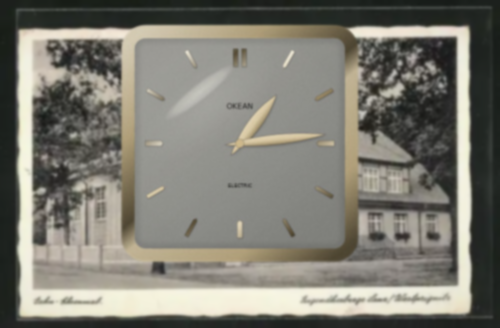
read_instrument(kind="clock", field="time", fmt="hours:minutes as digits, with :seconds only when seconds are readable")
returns 1:14
